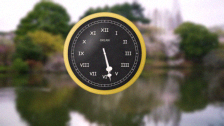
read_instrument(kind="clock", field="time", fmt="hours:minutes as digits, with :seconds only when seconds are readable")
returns 5:28
